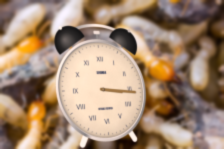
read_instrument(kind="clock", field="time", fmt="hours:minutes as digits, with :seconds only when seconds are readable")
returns 3:16
